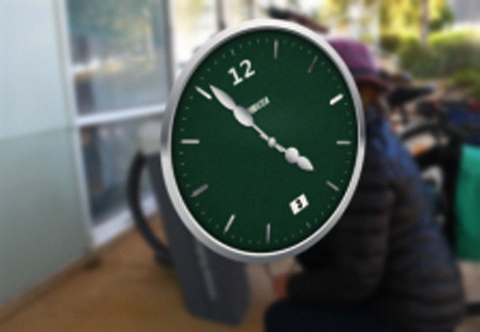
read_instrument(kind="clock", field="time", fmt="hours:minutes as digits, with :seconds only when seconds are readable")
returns 4:56
